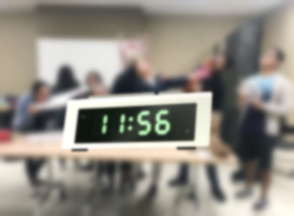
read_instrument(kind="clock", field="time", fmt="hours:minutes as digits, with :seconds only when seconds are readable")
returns 11:56
